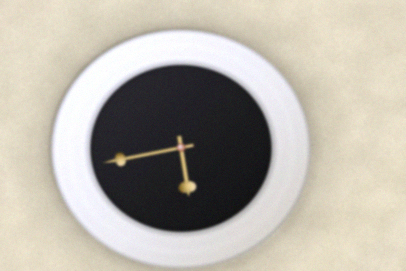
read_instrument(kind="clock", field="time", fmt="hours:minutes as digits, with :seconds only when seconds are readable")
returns 5:43
